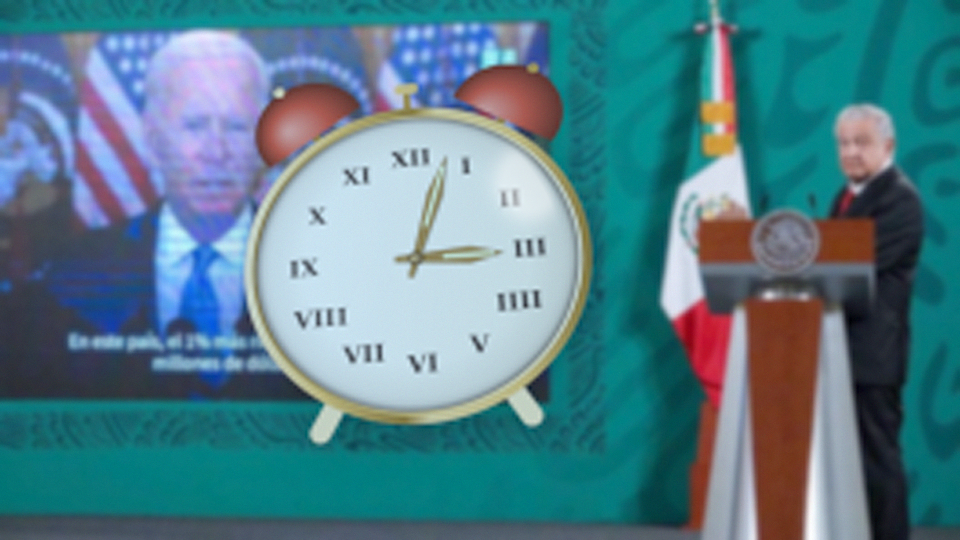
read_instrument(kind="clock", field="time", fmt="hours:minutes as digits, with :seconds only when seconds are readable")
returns 3:03
